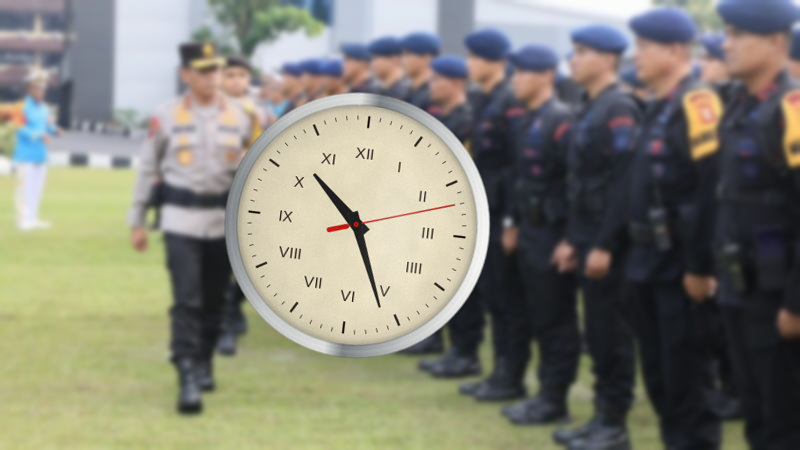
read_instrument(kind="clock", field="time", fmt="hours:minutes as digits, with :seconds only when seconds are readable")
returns 10:26:12
